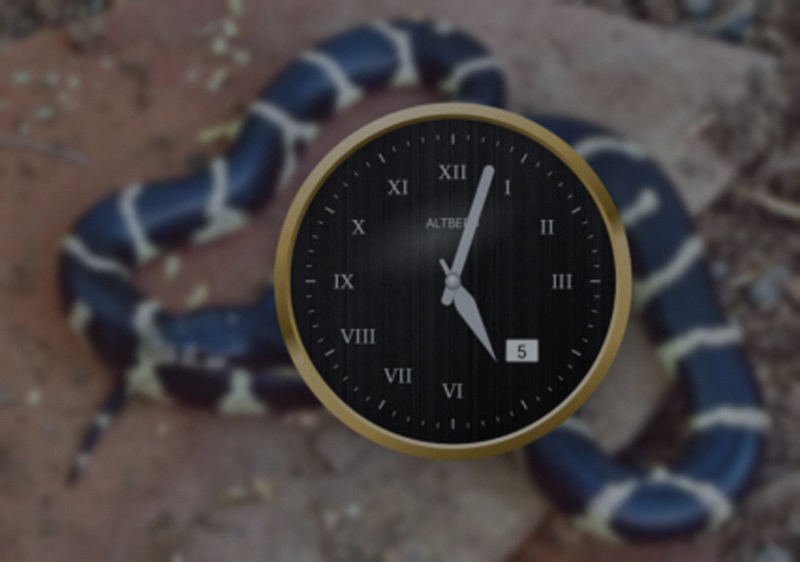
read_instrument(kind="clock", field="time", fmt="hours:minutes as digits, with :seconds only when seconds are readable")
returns 5:03
